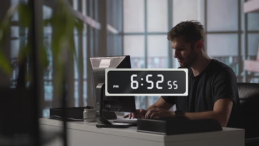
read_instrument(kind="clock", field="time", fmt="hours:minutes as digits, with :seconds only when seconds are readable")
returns 6:52:55
